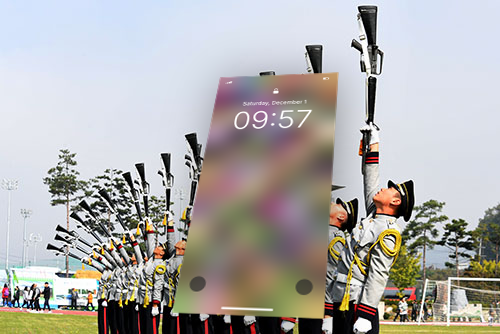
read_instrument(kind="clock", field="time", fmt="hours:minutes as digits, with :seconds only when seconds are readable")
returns 9:57
